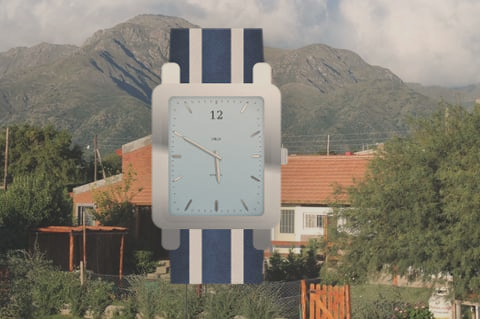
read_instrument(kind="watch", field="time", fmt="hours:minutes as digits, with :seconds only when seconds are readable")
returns 5:50
